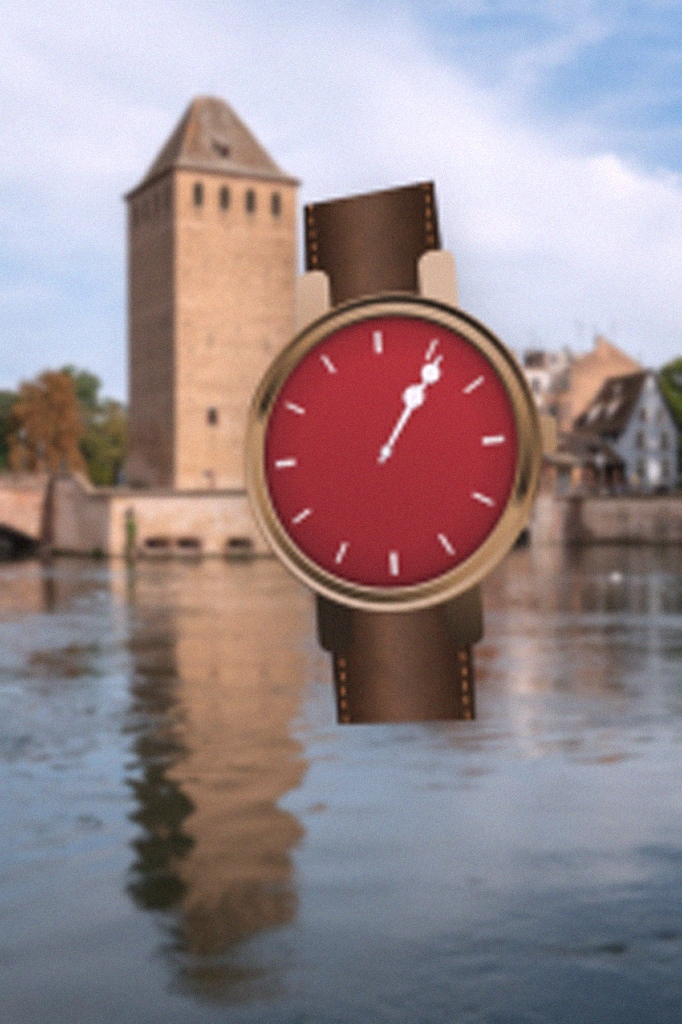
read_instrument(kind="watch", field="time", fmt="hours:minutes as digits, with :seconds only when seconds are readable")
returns 1:06
